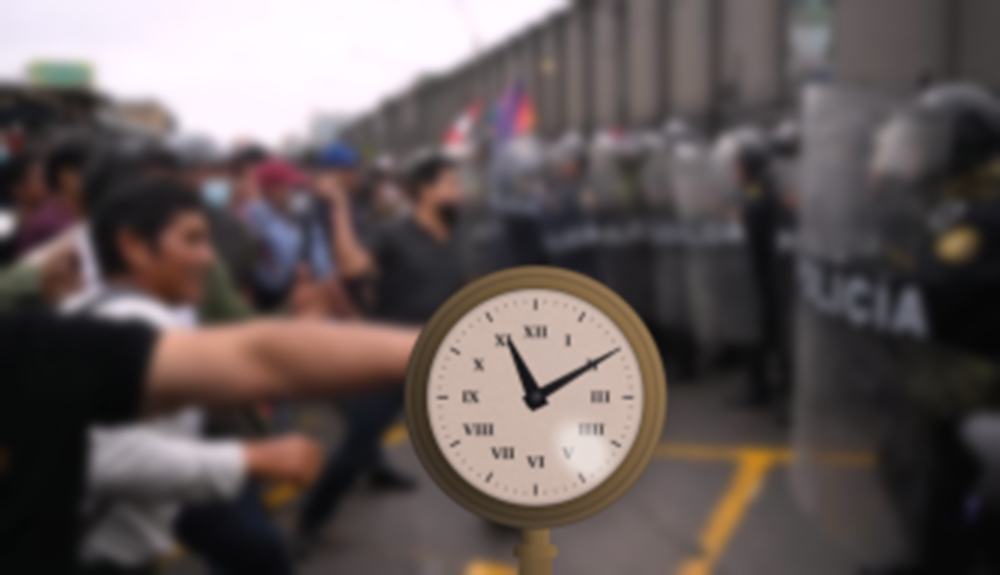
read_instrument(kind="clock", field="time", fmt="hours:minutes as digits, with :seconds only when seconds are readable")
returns 11:10
